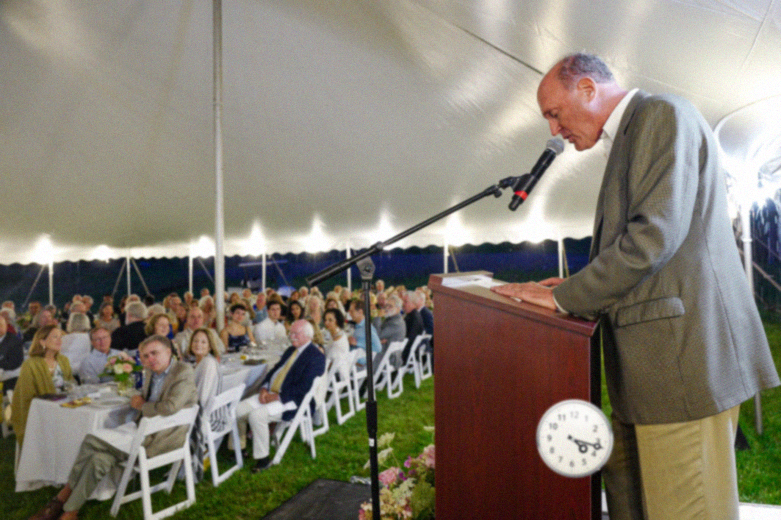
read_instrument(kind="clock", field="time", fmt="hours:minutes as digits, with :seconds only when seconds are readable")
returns 4:17
